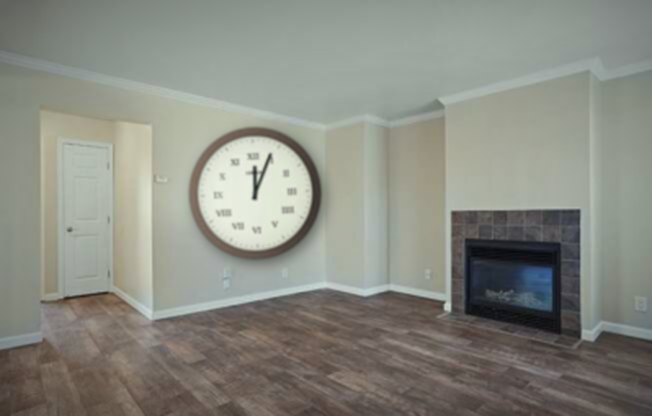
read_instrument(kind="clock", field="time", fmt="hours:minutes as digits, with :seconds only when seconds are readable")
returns 12:04
